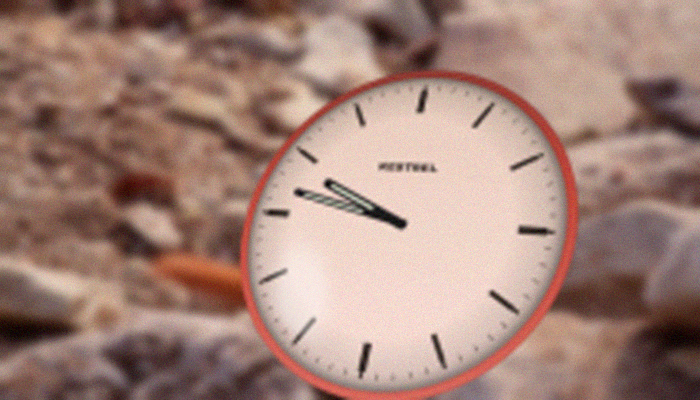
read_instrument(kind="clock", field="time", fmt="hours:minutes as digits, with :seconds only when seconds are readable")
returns 9:47
